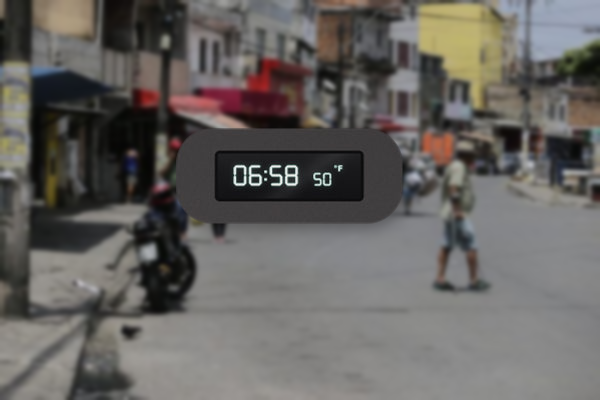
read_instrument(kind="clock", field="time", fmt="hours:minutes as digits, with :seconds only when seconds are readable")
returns 6:58
